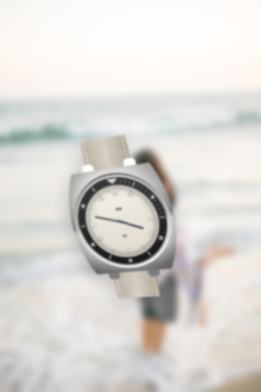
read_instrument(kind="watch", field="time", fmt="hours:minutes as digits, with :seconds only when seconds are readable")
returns 3:48
